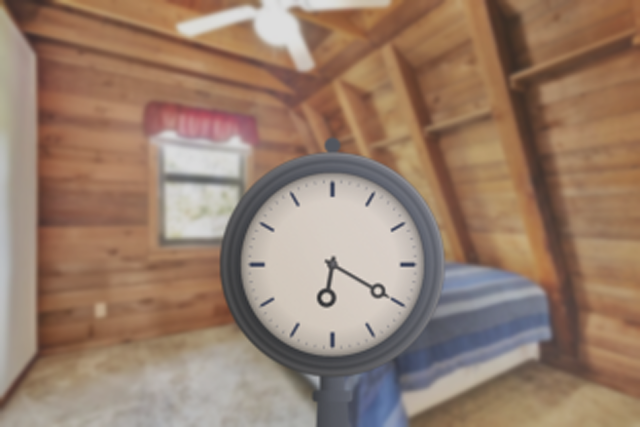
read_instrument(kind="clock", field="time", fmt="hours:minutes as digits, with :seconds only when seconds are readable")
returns 6:20
